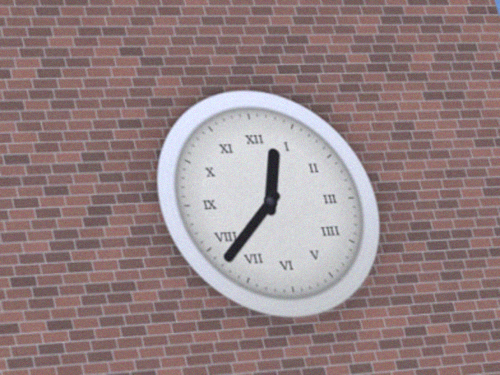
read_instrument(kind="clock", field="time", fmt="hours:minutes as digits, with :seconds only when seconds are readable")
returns 12:38
